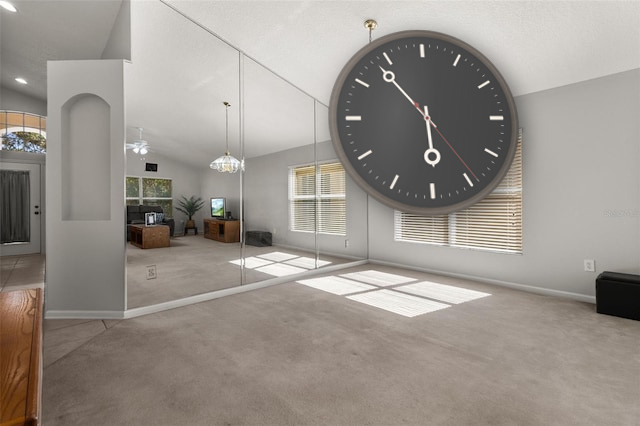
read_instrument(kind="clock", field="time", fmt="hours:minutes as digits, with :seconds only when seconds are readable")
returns 5:53:24
